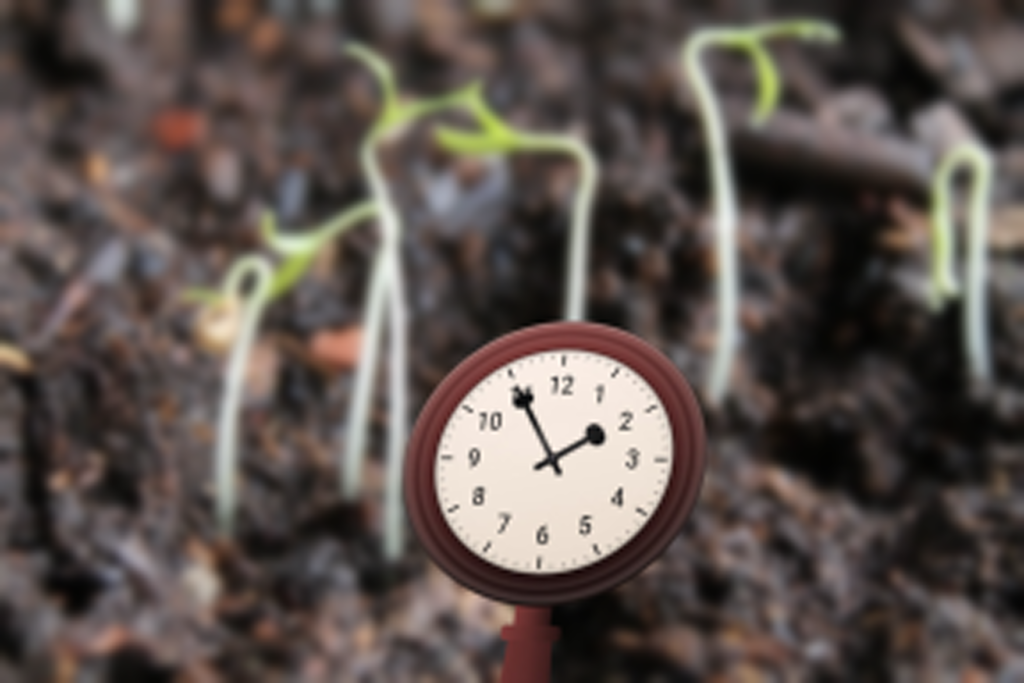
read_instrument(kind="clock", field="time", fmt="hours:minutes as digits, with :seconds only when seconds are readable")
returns 1:55
